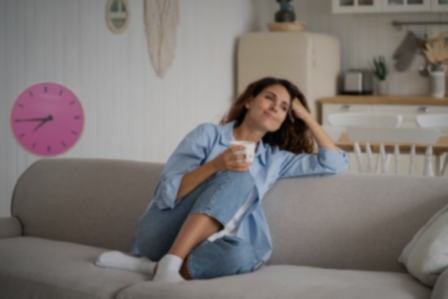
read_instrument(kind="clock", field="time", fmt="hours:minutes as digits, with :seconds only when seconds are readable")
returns 7:45
